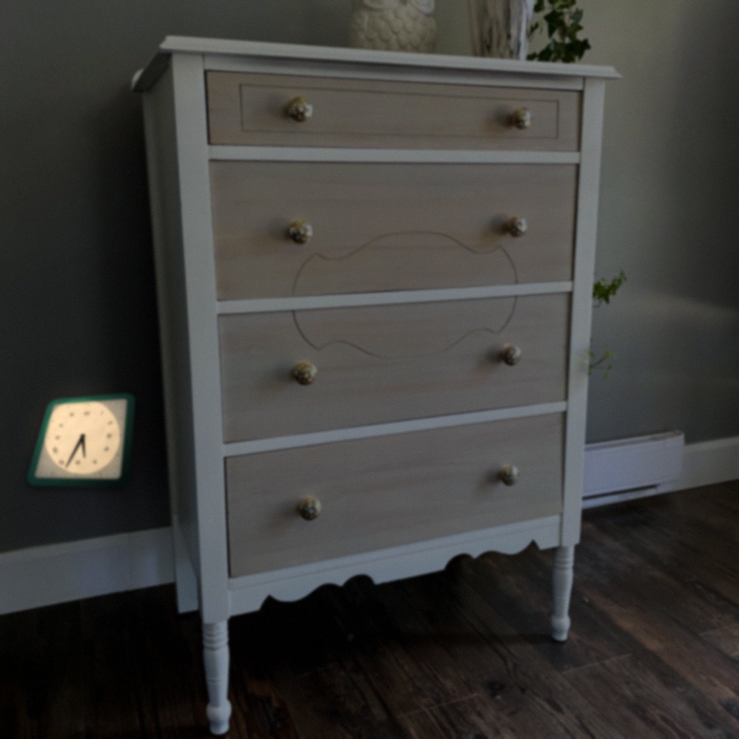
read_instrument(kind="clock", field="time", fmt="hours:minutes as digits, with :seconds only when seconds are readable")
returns 5:33
